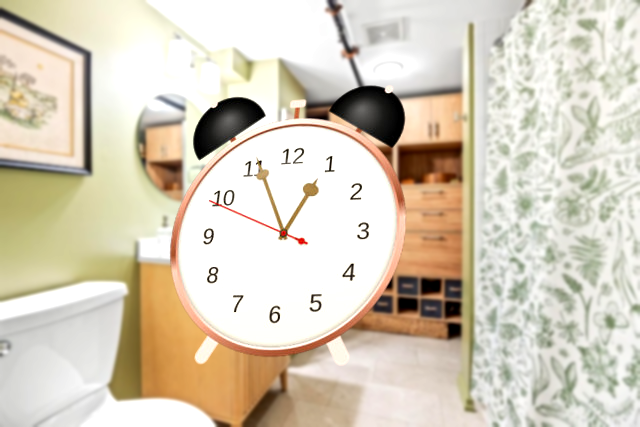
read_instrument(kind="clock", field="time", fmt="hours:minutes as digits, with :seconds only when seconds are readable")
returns 12:55:49
